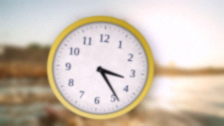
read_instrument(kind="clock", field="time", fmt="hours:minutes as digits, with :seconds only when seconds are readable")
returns 3:24
